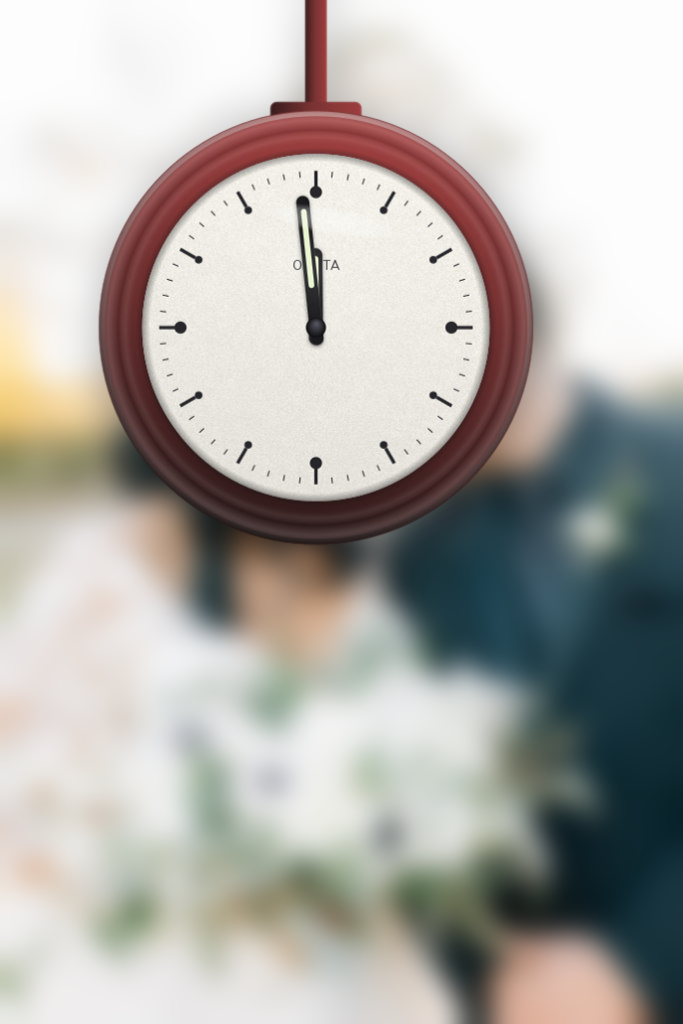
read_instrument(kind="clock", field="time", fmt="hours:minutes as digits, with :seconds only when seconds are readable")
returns 11:59
